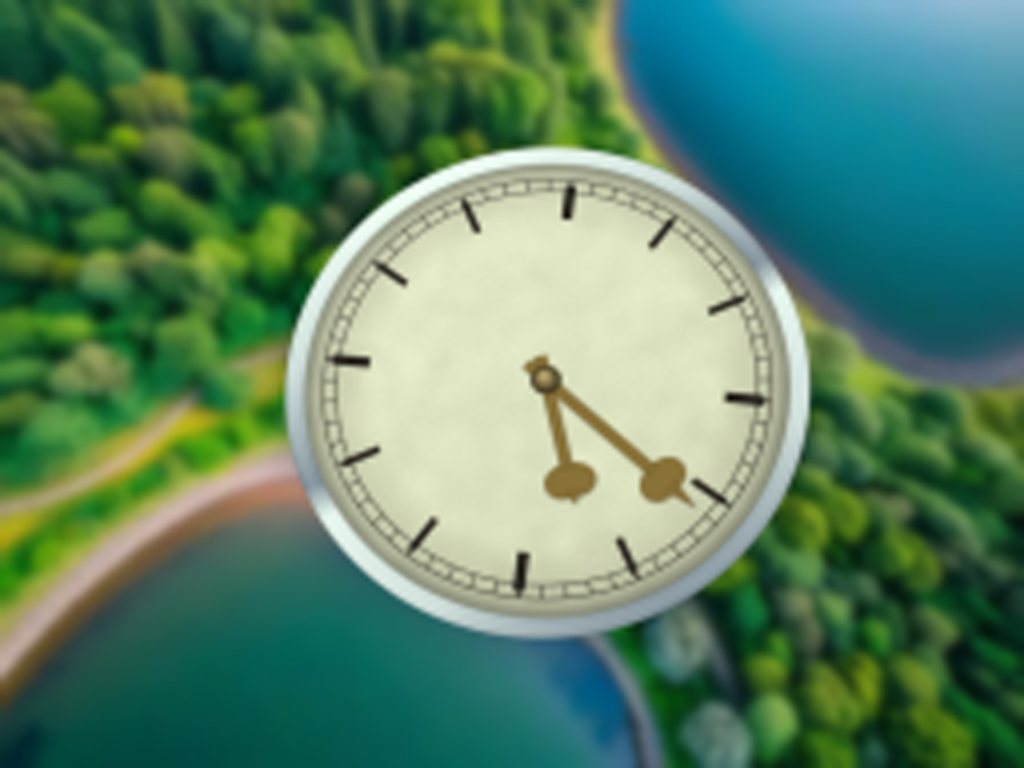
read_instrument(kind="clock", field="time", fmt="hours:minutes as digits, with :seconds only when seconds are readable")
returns 5:21
